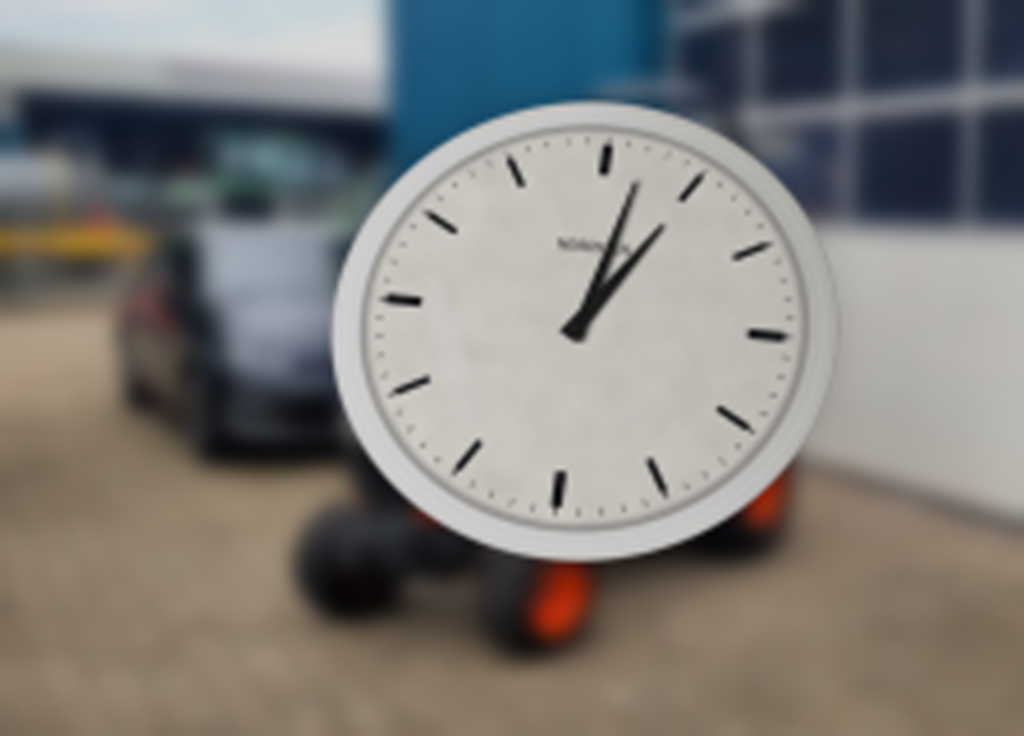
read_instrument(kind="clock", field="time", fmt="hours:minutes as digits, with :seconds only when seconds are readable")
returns 1:02
